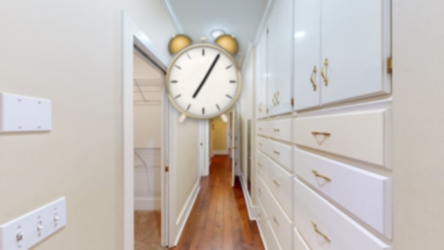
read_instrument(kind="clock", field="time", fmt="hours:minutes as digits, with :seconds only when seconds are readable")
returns 7:05
